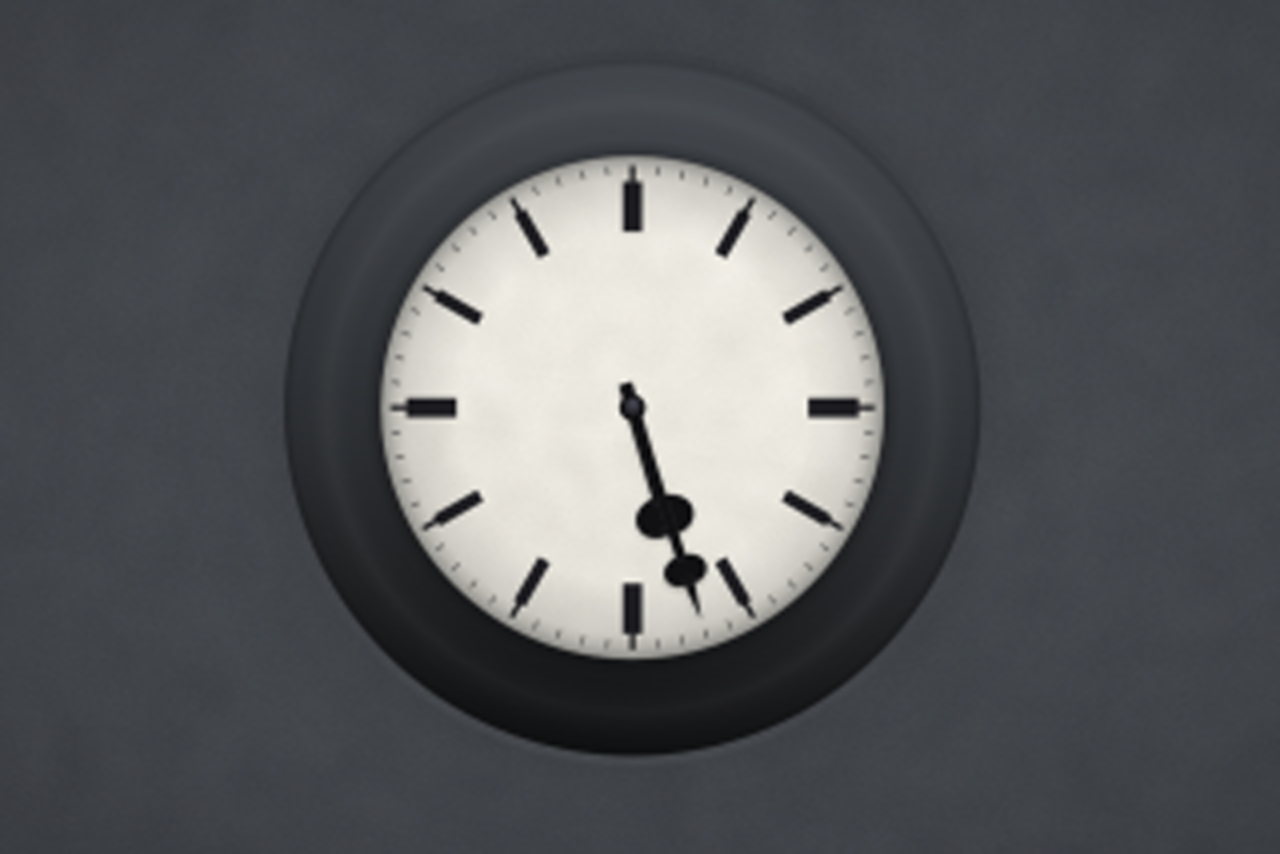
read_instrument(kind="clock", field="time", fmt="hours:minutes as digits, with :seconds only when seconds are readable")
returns 5:27
